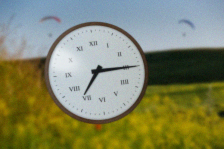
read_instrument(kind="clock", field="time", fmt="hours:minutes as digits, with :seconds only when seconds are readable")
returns 7:15
